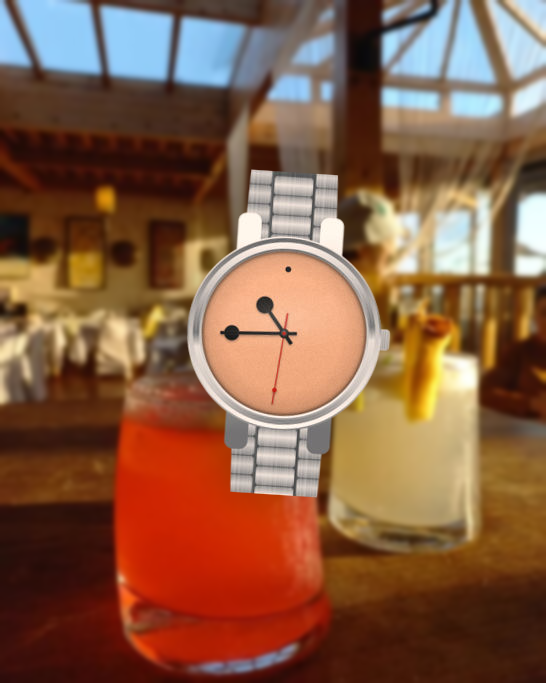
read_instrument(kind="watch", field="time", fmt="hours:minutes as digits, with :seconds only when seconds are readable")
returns 10:44:31
